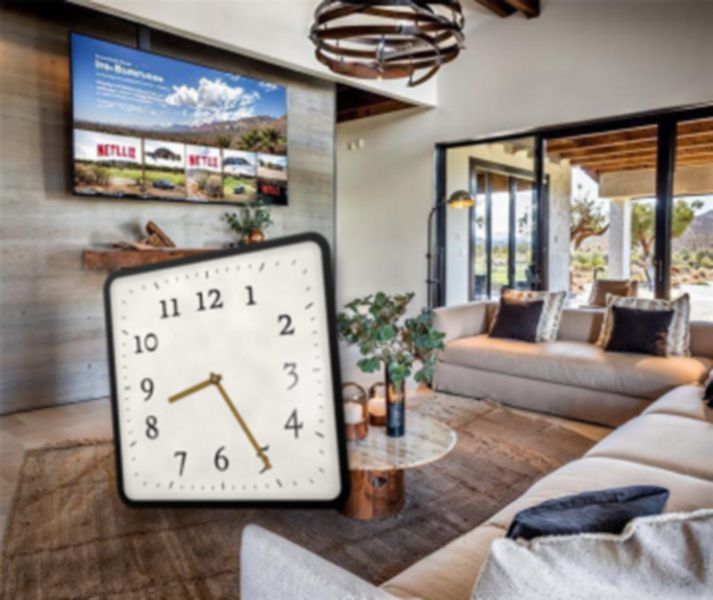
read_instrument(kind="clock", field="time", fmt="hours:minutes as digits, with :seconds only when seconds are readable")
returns 8:25
